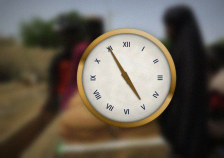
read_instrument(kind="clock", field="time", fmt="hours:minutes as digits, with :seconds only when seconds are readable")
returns 4:55
